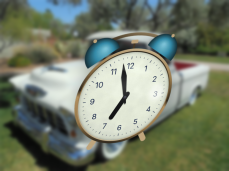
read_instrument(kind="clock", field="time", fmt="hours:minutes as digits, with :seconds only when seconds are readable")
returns 6:58
